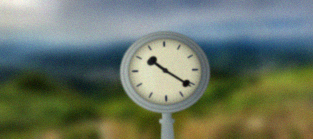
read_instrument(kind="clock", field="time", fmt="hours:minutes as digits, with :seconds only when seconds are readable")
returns 10:21
